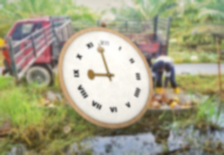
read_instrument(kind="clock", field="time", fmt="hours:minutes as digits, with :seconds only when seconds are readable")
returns 8:58
